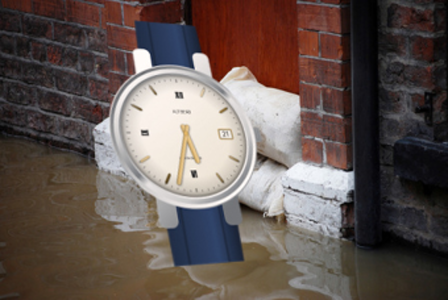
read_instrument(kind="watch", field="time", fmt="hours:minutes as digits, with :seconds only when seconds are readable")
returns 5:33
